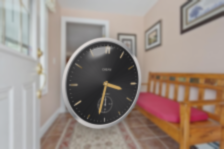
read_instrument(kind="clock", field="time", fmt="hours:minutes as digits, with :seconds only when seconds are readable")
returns 3:32
